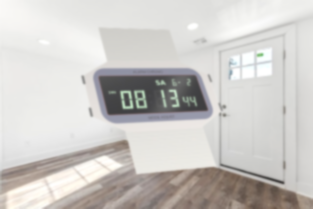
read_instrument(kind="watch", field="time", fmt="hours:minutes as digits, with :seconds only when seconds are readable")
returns 8:13
